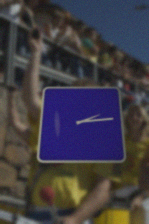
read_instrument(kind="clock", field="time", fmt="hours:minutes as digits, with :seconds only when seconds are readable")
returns 2:14
